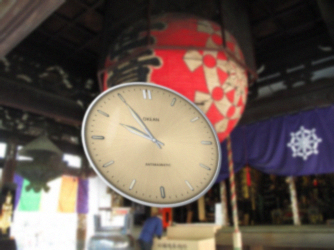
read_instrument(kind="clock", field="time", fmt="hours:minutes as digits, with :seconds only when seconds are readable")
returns 9:55
